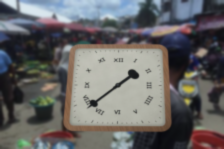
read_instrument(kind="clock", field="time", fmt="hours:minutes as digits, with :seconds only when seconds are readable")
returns 1:38
